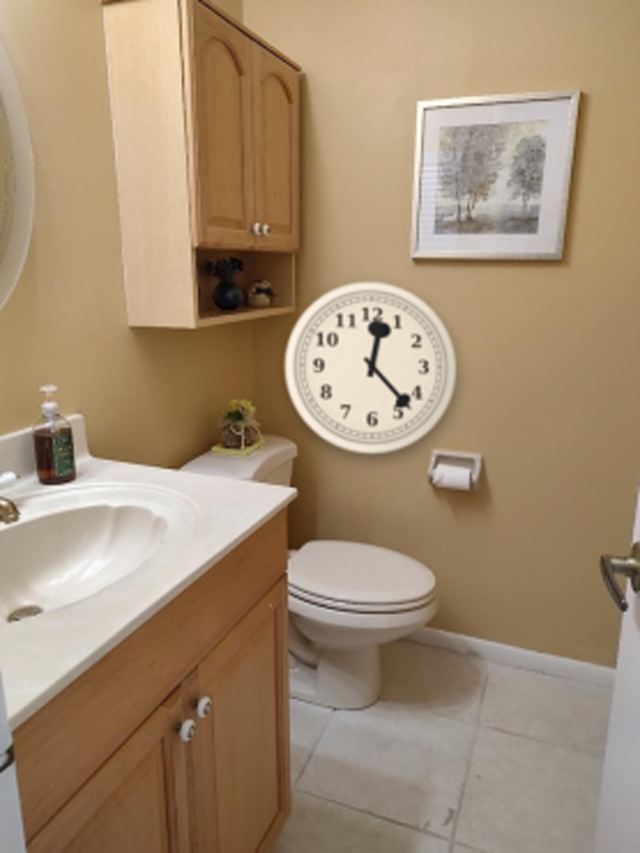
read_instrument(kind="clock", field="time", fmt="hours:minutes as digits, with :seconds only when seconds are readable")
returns 12:23
